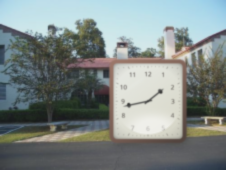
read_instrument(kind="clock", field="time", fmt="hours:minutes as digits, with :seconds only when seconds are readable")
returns 1:43
